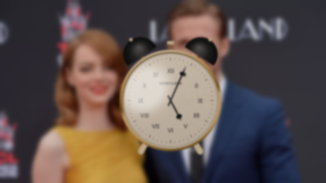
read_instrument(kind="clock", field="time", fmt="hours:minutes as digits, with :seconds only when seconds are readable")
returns 5:04
